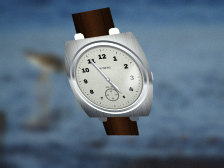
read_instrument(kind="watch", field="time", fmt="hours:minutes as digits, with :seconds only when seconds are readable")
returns 4:55
